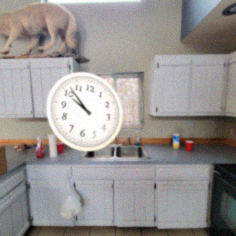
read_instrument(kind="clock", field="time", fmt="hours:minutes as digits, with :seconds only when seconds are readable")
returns 9:52
